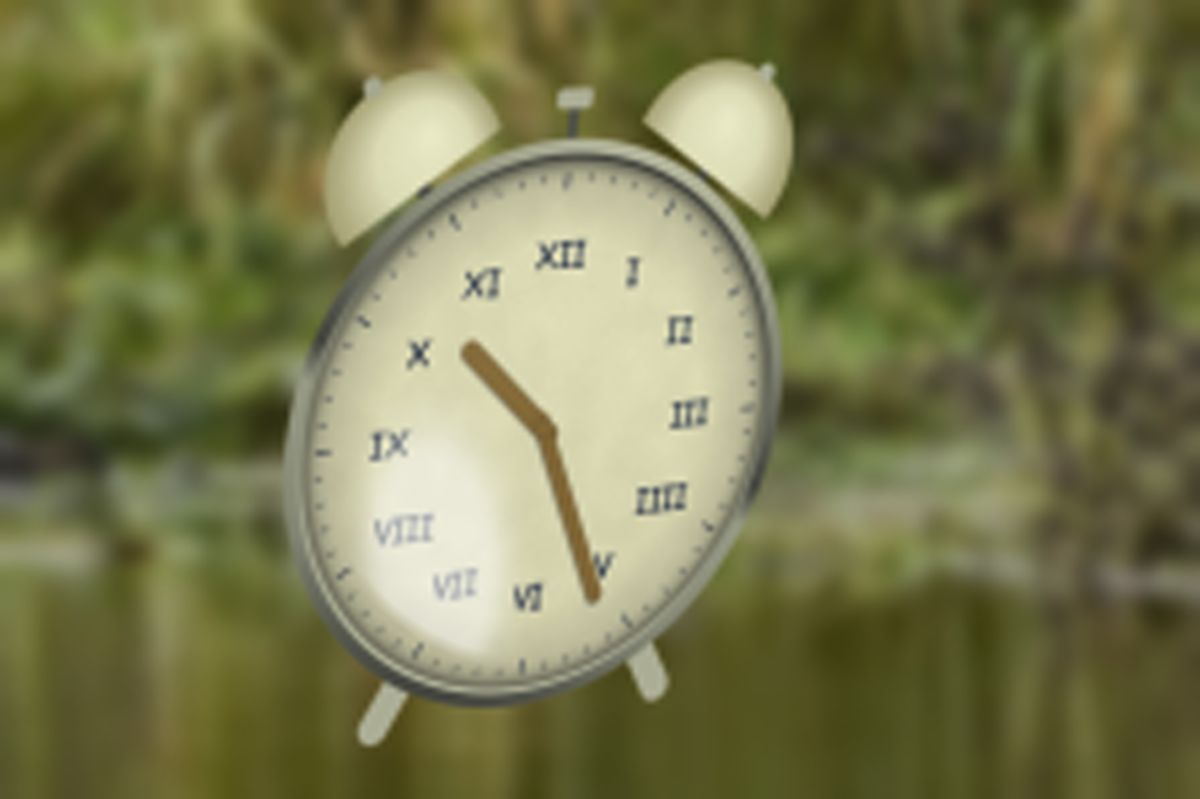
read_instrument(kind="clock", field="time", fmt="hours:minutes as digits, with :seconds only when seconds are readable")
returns 10:26
